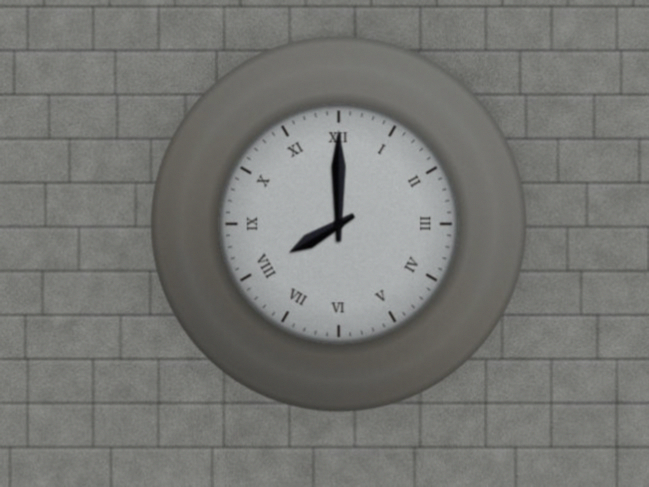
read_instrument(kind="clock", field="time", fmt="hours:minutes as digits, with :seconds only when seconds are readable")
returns 8:00
